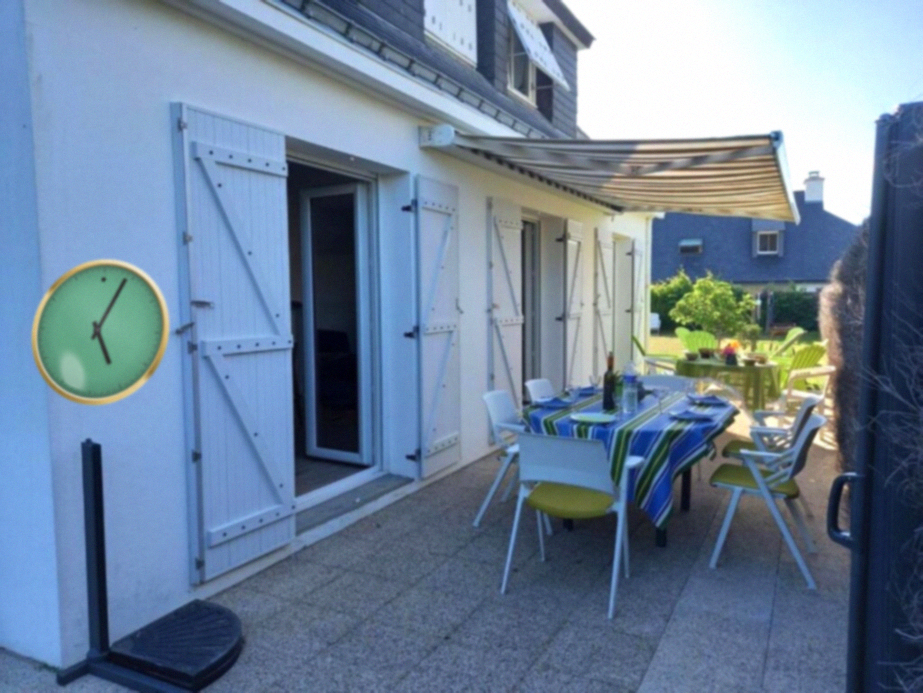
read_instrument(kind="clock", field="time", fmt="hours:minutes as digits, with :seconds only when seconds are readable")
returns 5:04
